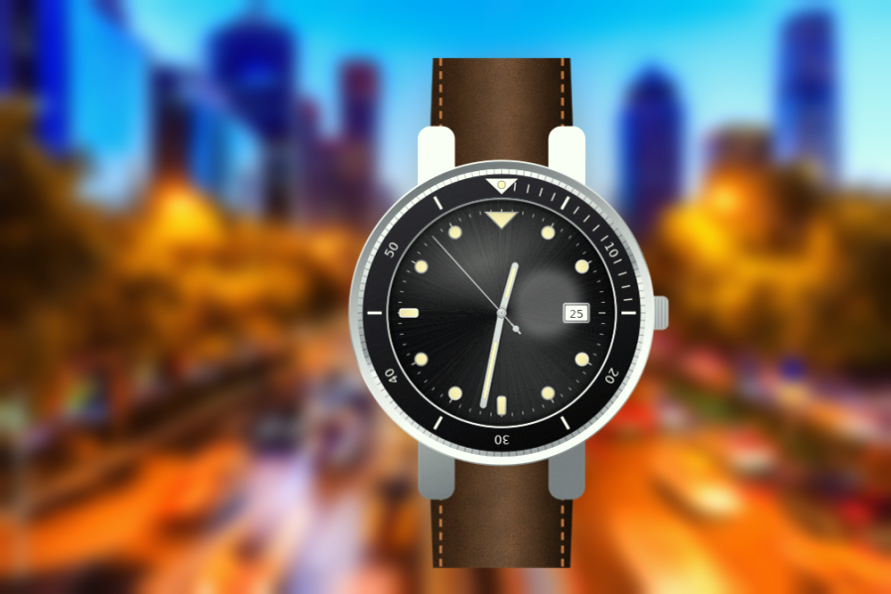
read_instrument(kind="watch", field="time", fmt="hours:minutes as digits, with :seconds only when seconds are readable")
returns 12:31:53
